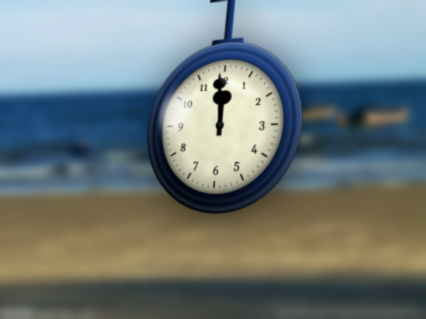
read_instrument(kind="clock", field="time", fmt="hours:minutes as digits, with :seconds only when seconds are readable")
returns 11:59
